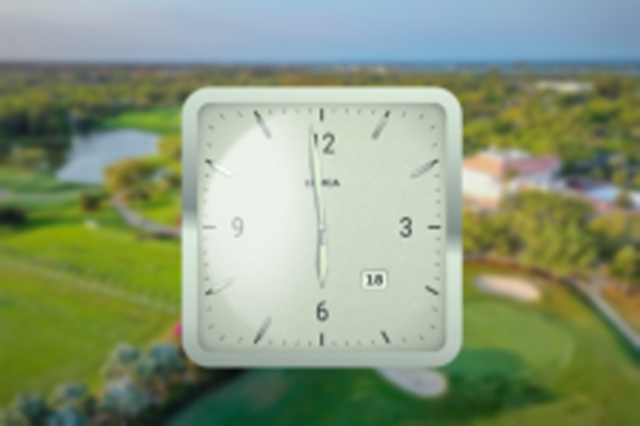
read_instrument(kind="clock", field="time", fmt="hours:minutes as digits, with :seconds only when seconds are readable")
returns 5:59
